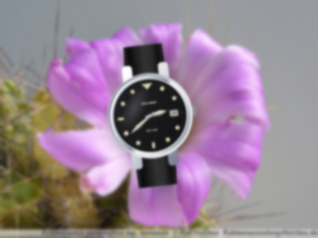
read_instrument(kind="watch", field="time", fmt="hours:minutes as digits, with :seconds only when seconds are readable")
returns 2:39
